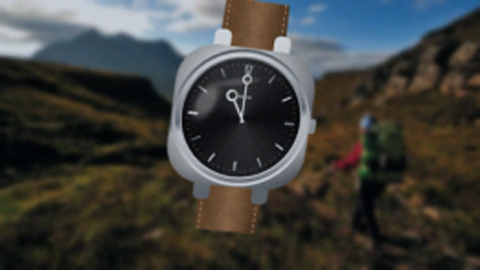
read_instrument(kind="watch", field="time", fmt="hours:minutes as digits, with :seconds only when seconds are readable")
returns 11:00
